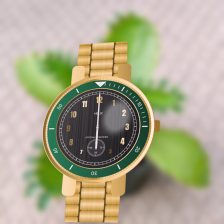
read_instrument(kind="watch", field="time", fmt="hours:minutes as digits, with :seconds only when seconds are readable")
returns 6:00
